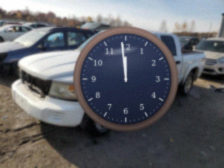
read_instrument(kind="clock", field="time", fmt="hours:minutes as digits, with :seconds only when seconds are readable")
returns 11:59
